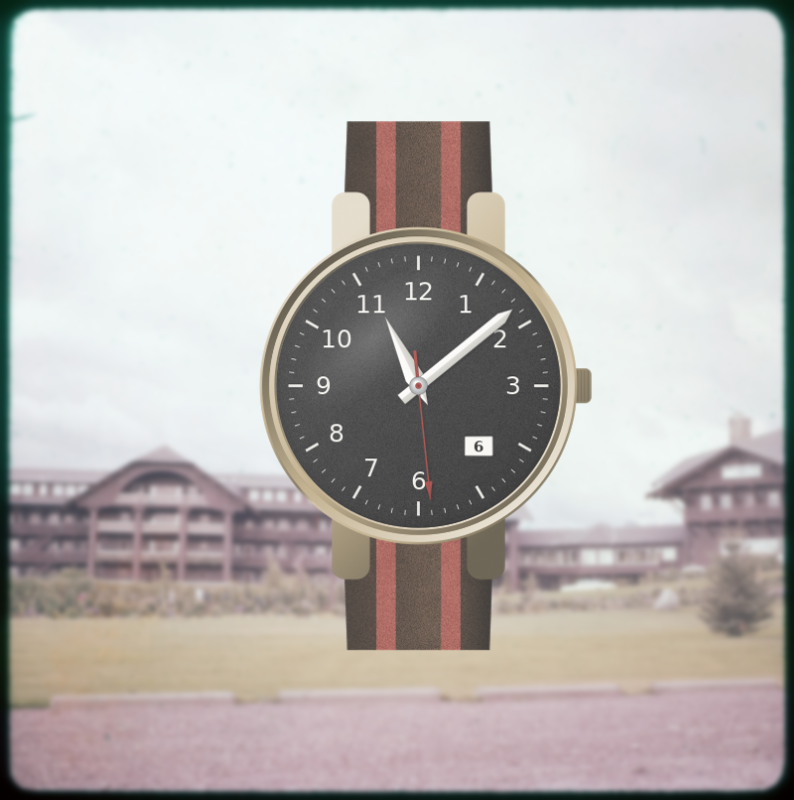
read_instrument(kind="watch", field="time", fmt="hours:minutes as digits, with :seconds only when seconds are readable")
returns 11:08:29
